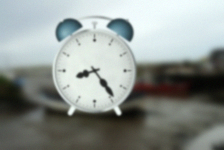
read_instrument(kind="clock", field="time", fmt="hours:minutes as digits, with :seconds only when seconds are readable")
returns 8:24
